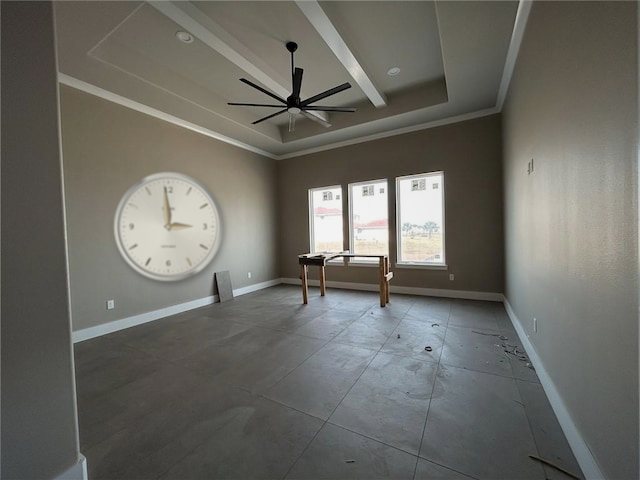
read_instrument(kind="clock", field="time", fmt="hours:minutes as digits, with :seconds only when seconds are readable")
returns 2:59
